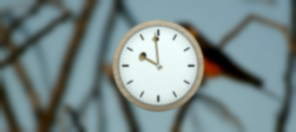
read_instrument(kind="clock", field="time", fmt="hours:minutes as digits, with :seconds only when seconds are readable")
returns 9:59
